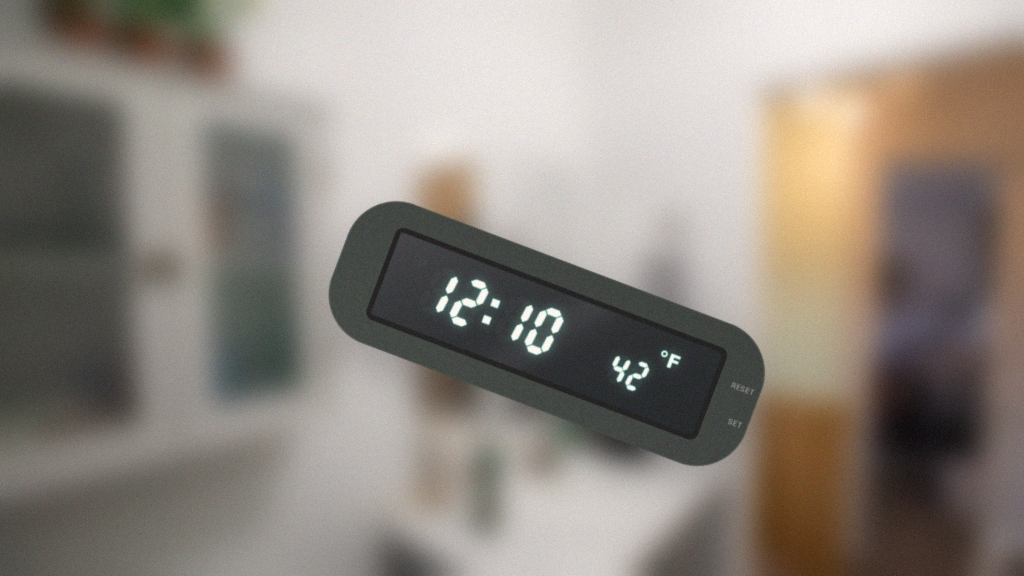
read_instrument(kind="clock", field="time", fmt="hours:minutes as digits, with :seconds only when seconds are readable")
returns 12:10
